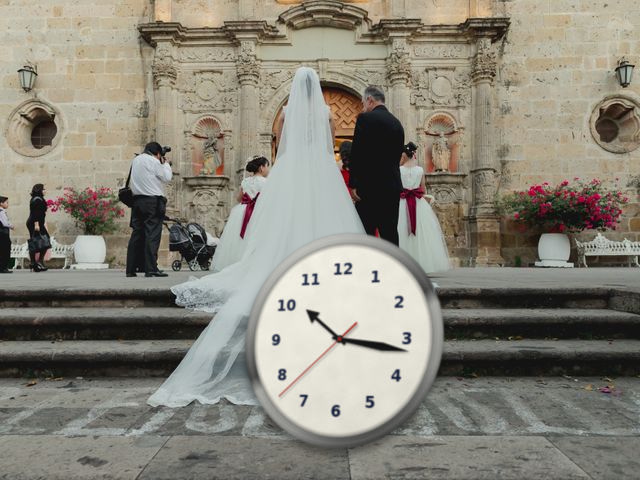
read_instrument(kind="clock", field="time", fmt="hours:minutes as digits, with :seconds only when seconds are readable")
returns 10:16:38
